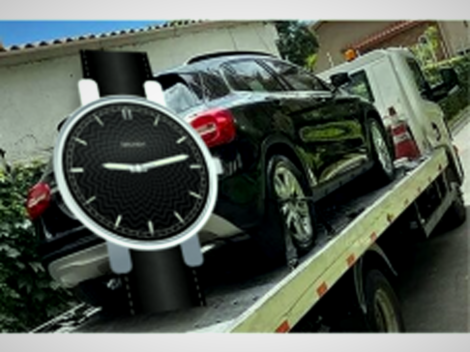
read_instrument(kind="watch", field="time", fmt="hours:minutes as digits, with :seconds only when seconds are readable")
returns 9:13
